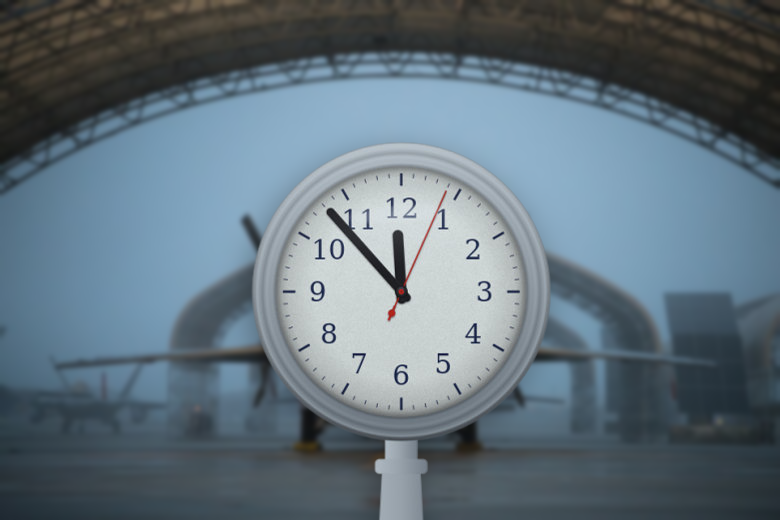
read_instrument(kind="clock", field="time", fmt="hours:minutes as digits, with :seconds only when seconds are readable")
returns 11:53:04
